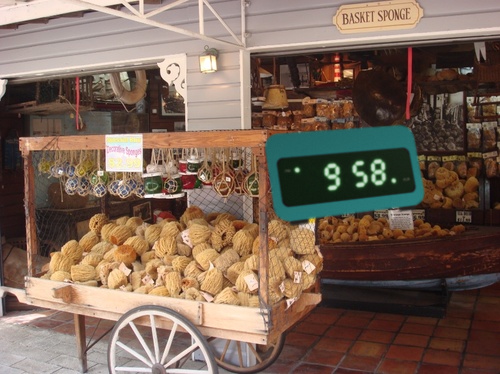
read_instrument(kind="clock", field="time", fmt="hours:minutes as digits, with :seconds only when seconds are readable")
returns 9:58
